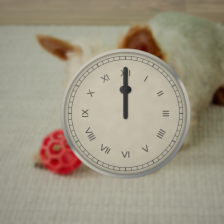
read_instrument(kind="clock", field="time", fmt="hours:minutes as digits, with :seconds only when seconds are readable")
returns 12:00
